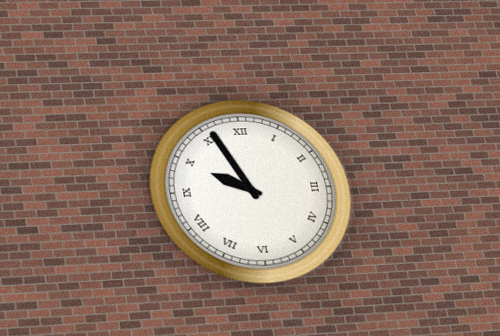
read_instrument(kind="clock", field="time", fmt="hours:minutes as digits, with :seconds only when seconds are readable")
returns 9:56
